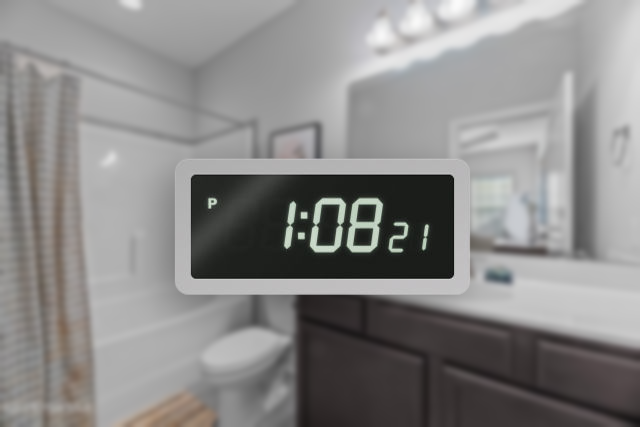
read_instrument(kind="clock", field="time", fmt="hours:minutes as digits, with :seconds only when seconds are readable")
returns 1:08:21
